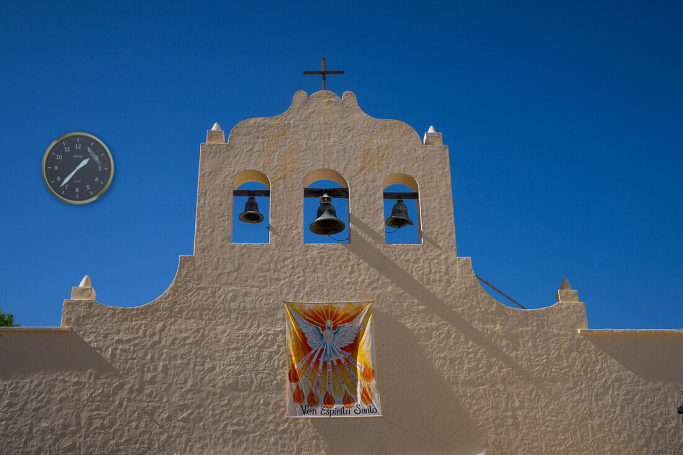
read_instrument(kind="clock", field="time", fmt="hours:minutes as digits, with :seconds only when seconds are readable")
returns 1:37
